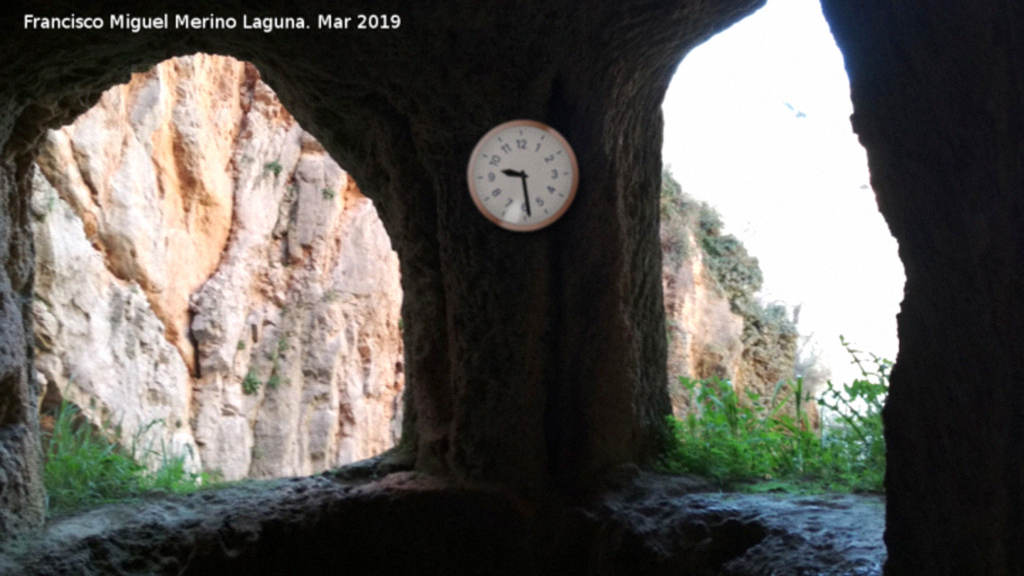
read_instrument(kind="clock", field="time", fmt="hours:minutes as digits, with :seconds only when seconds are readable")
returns 9:29
